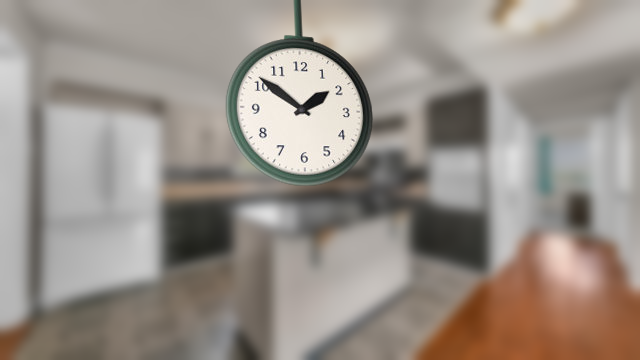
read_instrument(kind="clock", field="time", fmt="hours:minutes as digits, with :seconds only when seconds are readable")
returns 1:51
